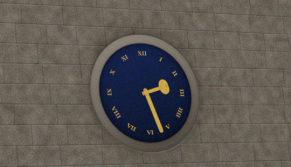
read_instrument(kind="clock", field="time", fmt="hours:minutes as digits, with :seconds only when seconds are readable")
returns 2:27
